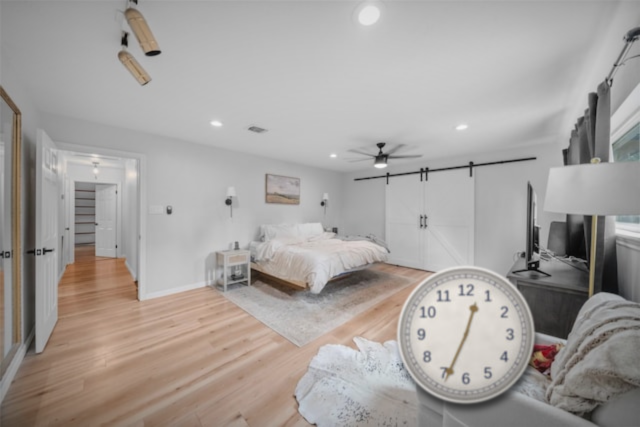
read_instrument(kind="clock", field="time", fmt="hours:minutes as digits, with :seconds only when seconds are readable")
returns 12:34
